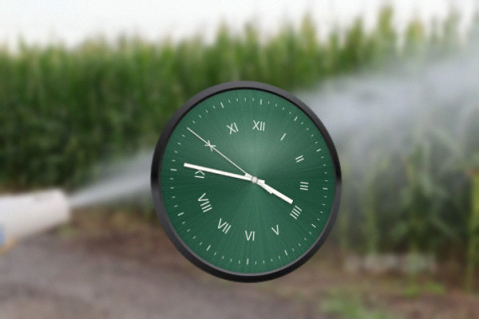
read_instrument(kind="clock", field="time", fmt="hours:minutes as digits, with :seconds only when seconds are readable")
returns 3:45:50
